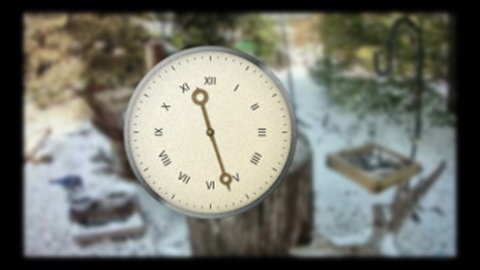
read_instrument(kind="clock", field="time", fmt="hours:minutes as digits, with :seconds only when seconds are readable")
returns 11:27
